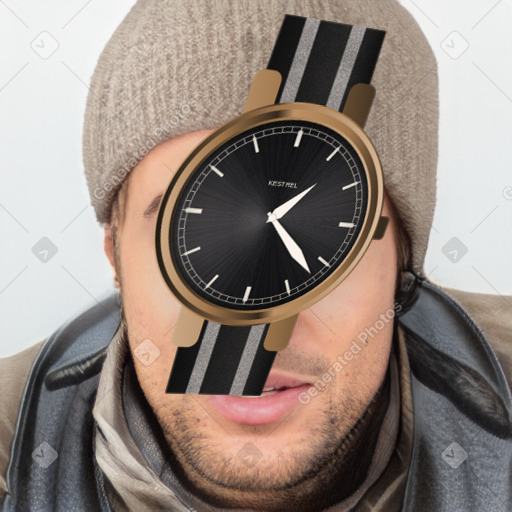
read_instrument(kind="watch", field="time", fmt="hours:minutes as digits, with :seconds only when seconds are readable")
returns 1:22
